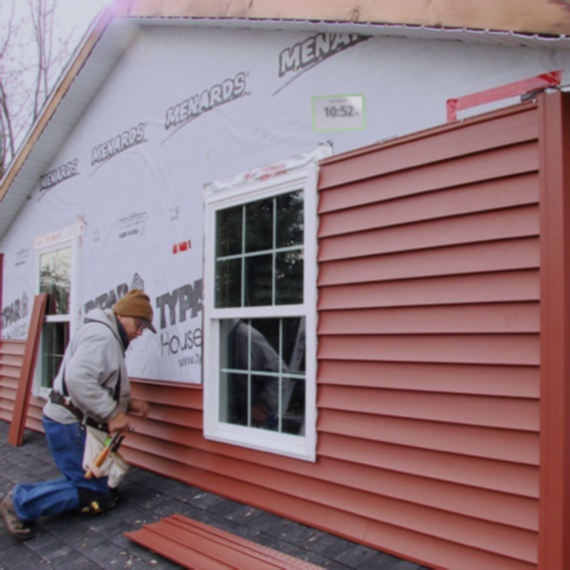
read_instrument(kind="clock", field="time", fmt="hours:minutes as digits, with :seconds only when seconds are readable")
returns 10:52
